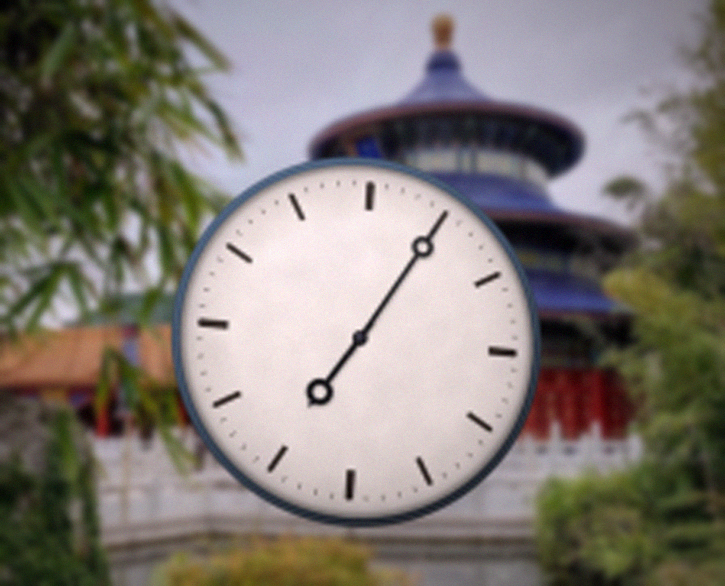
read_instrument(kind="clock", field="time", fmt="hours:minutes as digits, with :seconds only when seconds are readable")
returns 7:05
